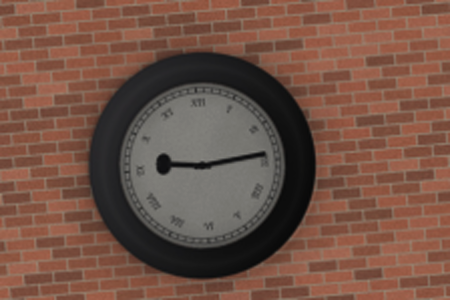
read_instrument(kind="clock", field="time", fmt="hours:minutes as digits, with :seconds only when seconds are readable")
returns 9:14
